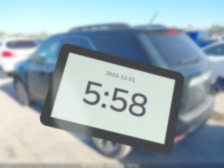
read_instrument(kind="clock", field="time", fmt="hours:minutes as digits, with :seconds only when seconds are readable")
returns 5:58
